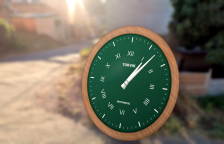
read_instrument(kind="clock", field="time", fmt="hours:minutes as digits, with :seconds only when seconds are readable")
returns 1:07
